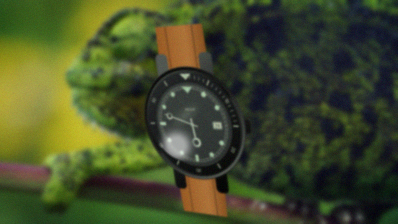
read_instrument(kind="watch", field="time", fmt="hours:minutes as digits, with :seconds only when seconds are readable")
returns 5:48
